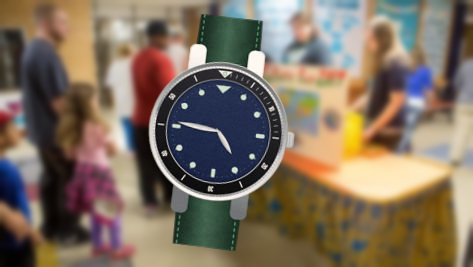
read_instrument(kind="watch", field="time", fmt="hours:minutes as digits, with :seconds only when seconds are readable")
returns 4:46
